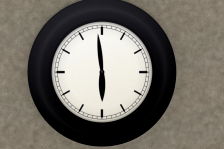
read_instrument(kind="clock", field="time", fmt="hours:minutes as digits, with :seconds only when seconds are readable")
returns 5:59
